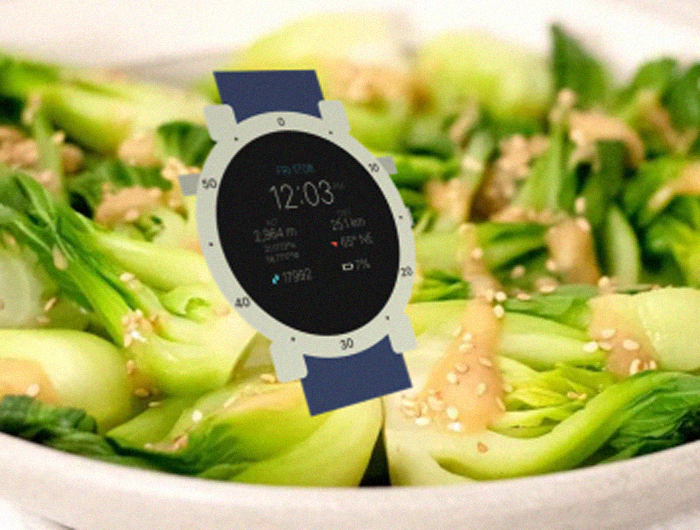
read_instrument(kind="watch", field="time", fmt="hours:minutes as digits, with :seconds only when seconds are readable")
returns 12:03
